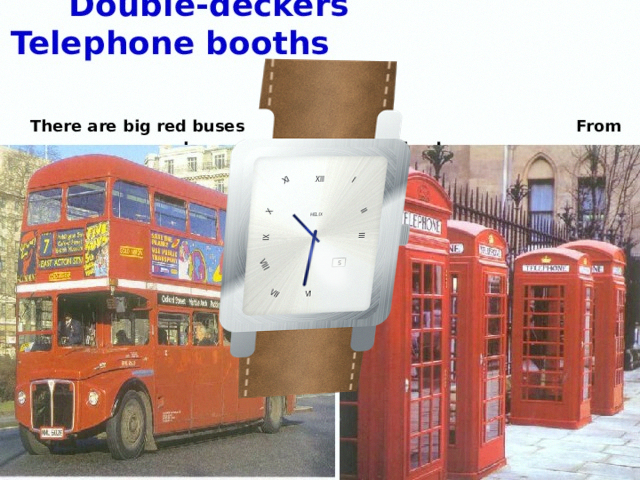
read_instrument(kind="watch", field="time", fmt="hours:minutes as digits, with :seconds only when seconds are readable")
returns 10:31
